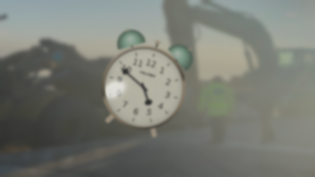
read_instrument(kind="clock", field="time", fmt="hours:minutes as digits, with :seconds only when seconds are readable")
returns 4:49
